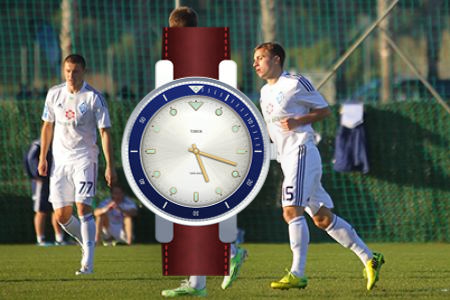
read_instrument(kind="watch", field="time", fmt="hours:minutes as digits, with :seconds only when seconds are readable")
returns 5:18
